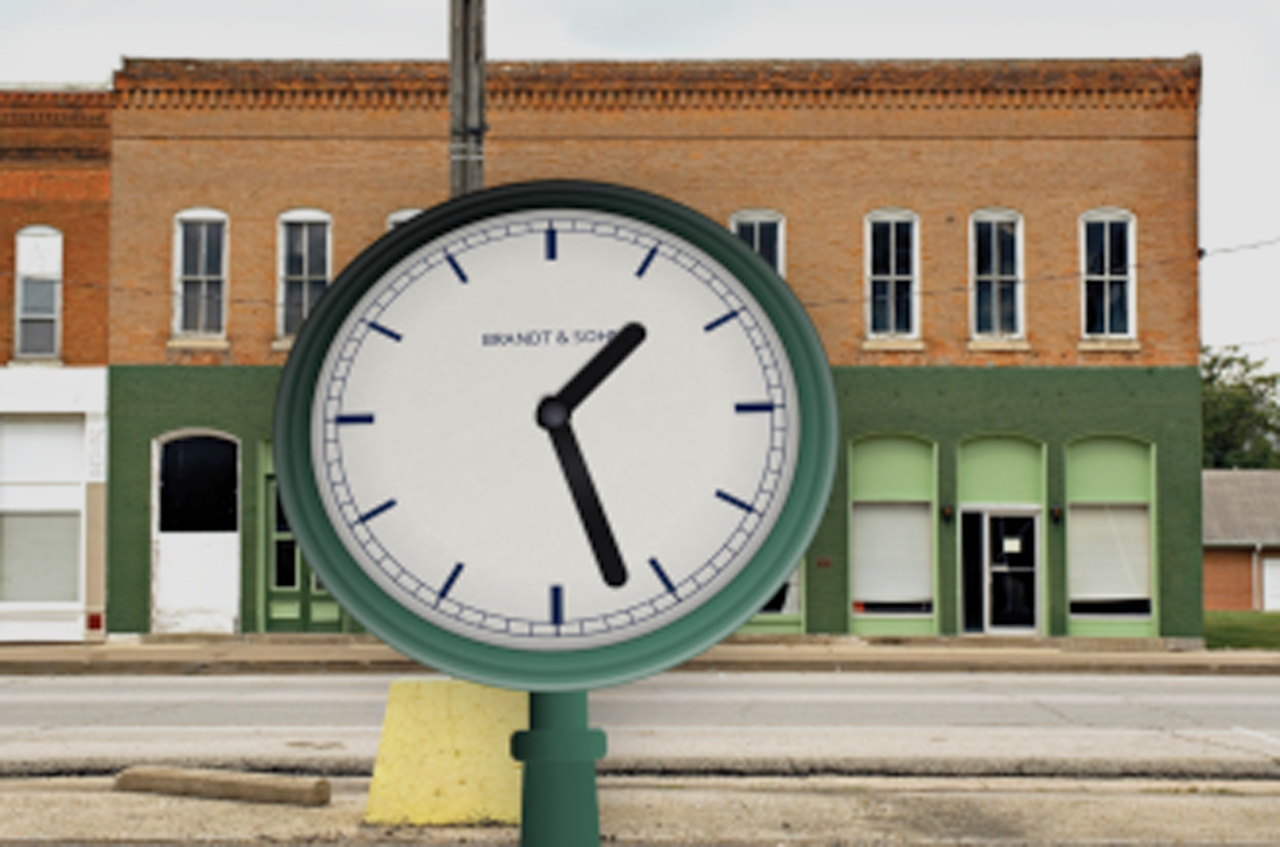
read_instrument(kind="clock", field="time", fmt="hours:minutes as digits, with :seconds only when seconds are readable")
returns 1:27
